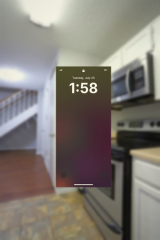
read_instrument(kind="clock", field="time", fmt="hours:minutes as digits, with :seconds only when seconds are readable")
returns 1:58
